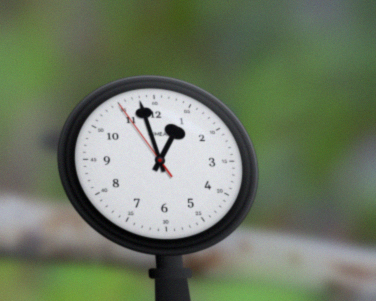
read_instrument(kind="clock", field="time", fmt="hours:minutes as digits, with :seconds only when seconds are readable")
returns 12:57:55
